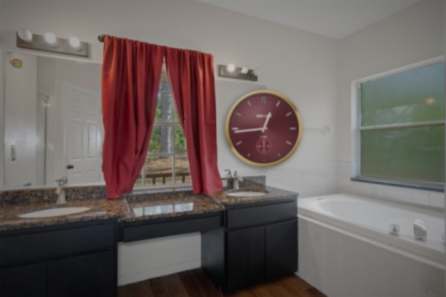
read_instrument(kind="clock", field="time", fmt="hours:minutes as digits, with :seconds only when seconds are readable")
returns 12:44
